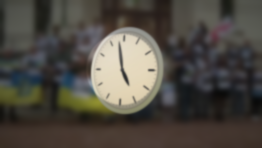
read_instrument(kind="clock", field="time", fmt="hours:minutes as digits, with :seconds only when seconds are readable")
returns 4:58
